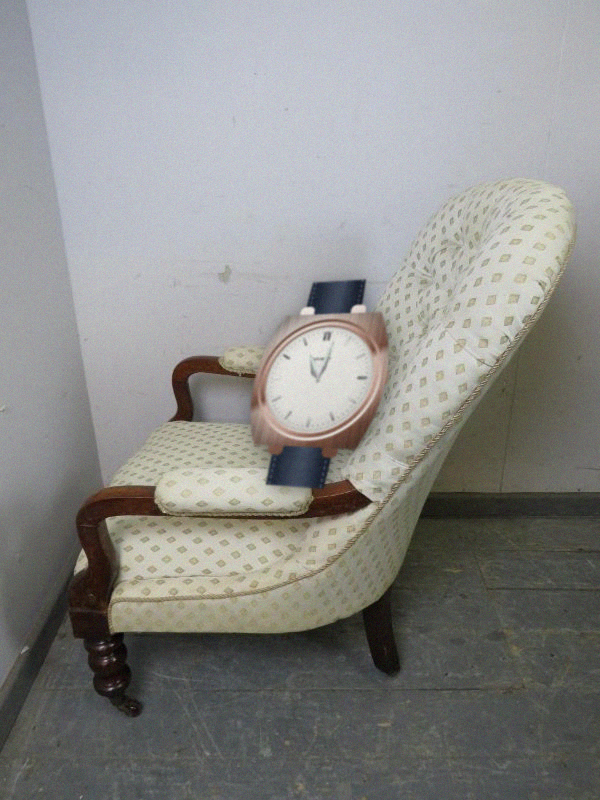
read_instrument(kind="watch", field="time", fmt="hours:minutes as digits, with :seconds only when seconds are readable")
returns 11:02
